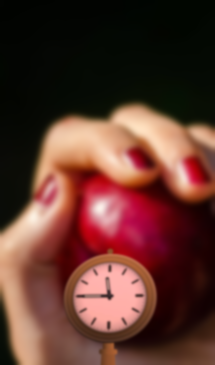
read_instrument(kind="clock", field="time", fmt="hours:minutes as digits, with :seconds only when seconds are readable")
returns 11:45
